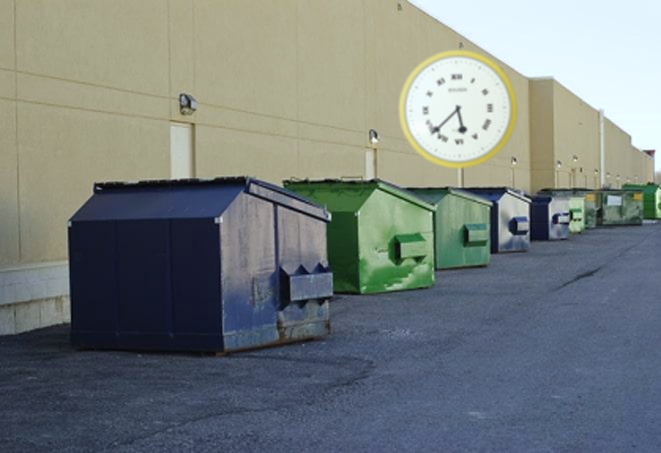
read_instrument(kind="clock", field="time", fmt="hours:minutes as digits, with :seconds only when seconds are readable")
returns 5:38
